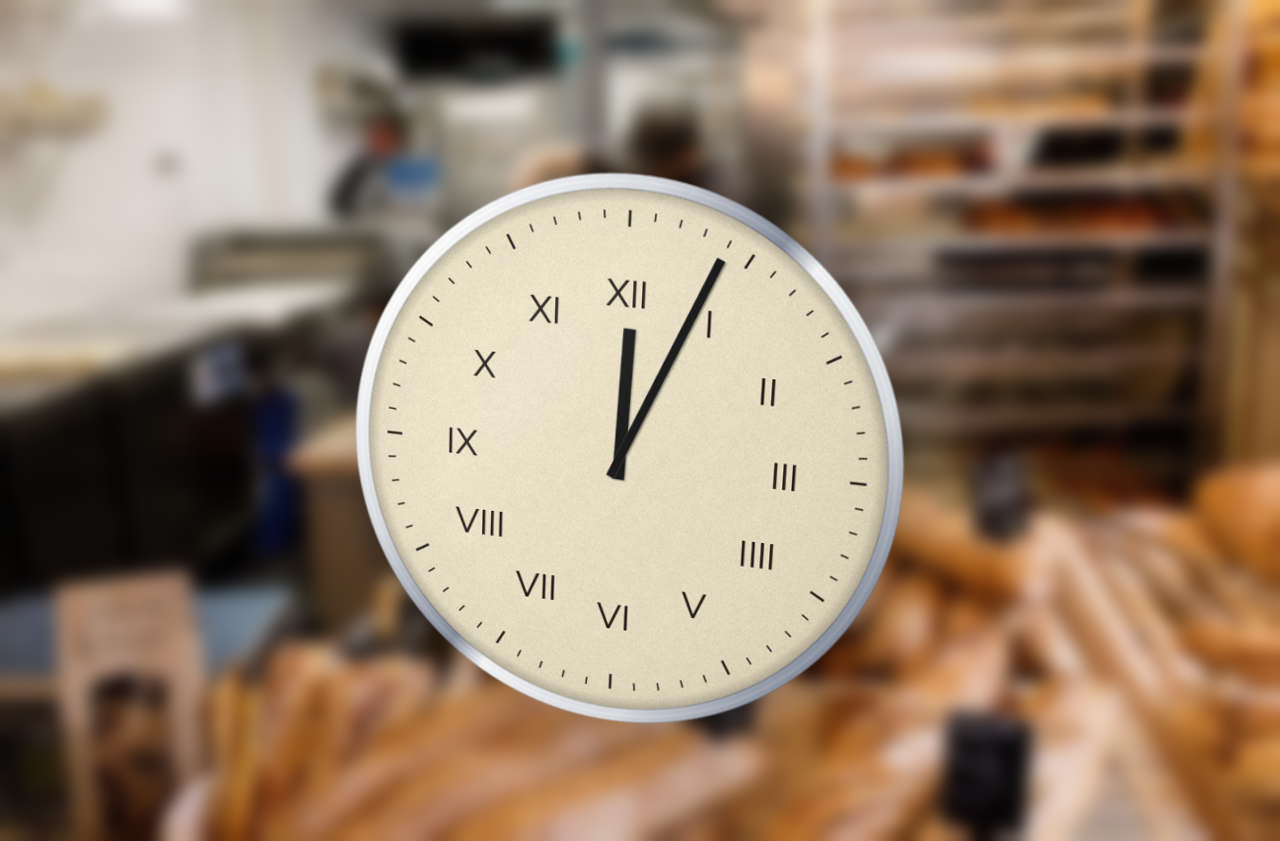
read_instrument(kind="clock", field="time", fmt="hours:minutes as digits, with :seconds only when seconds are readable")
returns 12:04
